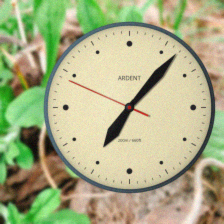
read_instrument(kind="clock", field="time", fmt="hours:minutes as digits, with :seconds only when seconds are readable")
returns 7:06:49
